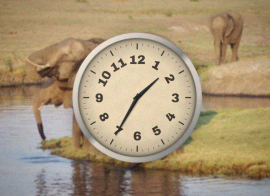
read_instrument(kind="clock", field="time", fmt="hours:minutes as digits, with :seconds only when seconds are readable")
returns 1:35
